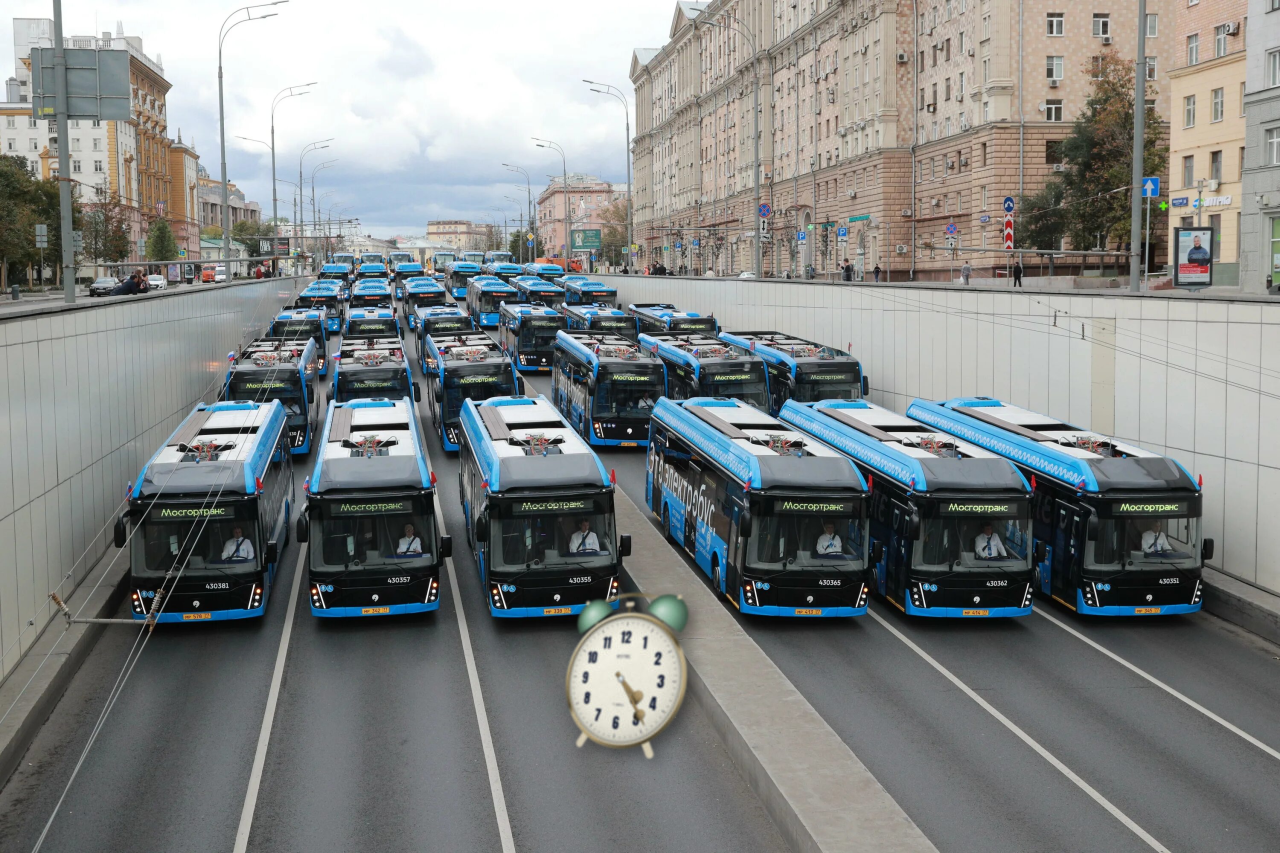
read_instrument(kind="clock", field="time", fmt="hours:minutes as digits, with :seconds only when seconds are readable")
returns 4:24
